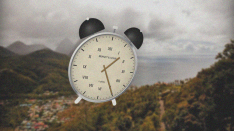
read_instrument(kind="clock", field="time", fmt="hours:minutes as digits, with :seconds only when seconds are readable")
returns 1:25
